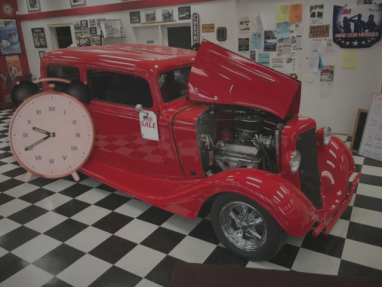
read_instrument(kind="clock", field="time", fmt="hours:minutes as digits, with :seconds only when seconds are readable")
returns 9:40
